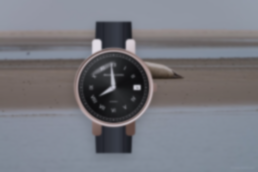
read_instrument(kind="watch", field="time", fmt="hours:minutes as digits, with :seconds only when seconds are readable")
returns 7:59
